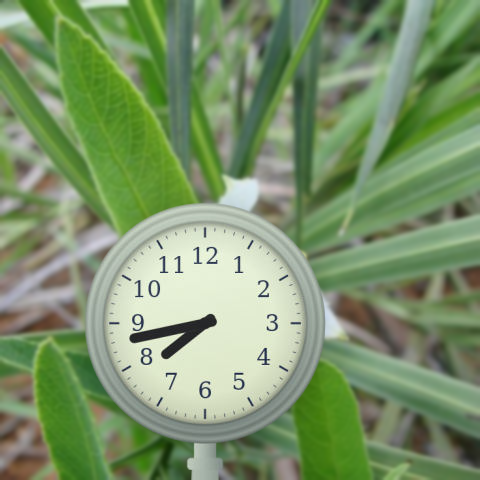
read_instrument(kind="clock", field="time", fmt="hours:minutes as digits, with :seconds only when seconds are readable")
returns 7:43
